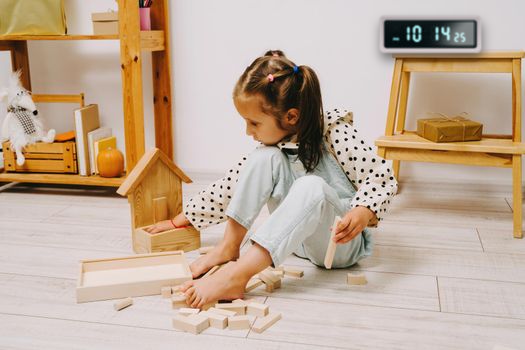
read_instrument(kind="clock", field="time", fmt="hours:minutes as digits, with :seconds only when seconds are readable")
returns 10:14
